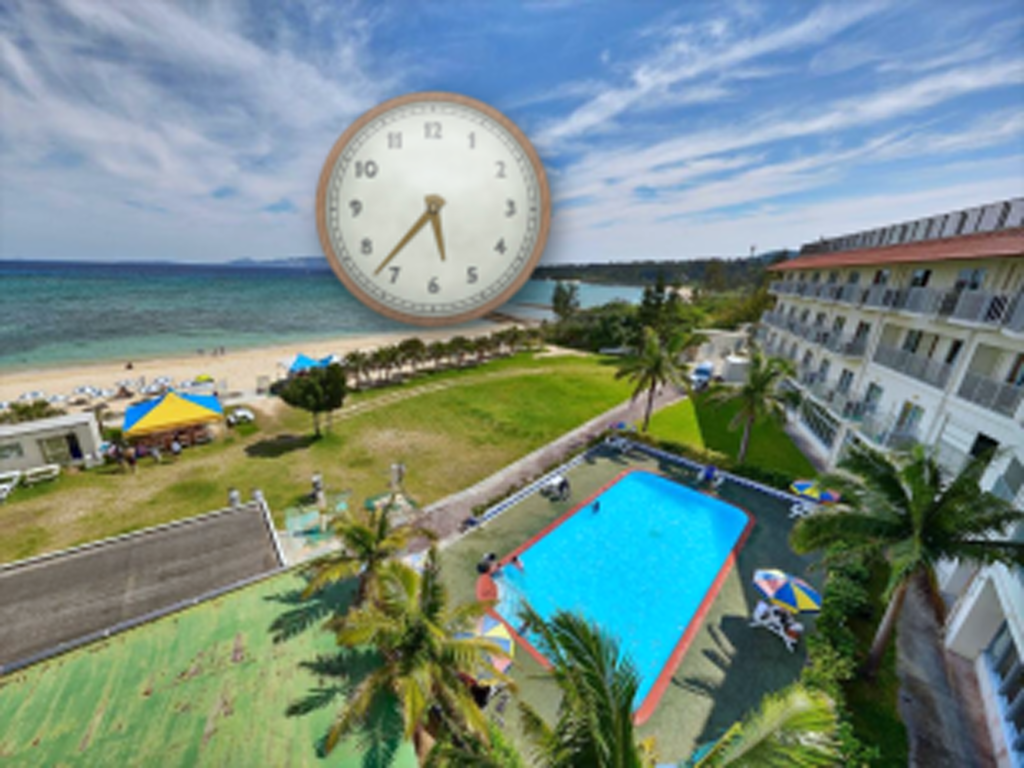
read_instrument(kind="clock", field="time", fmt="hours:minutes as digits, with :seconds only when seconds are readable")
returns 5:37
